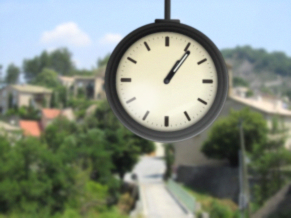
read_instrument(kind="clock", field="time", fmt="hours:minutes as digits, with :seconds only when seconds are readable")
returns 1:06
